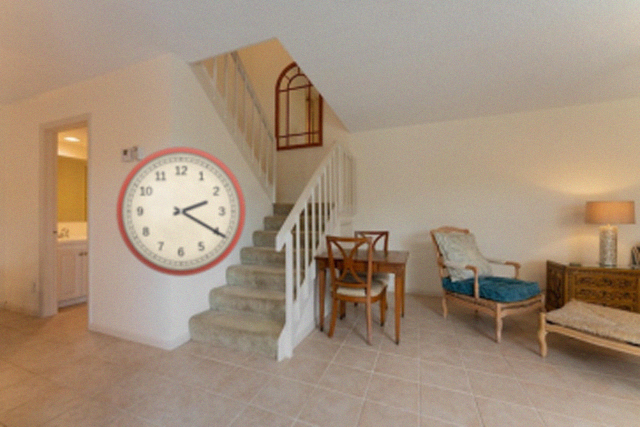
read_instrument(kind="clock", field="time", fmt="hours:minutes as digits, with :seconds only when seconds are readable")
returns 2:20
